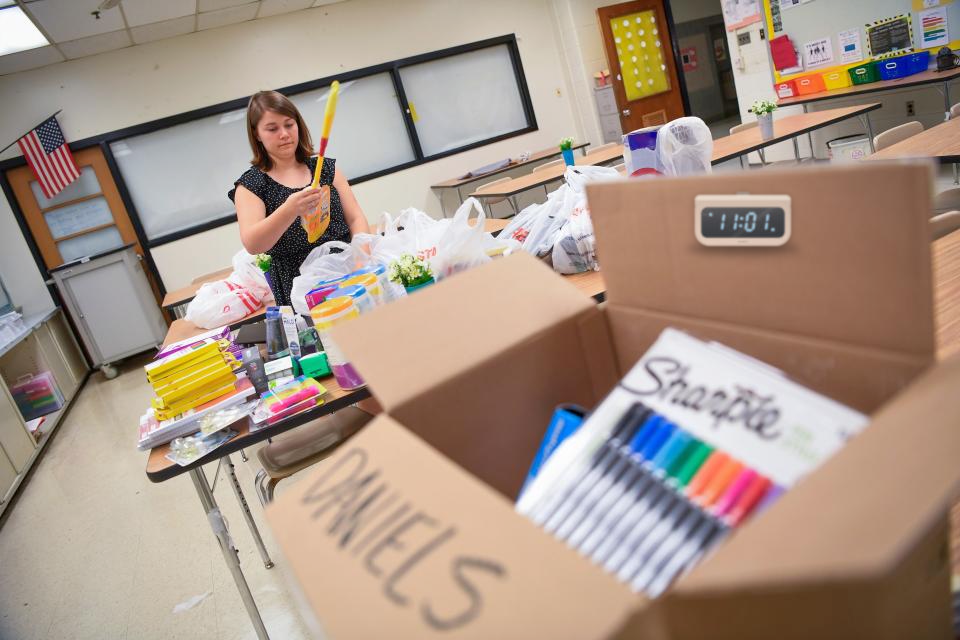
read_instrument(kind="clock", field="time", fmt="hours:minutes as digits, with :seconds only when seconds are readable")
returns 11:01
